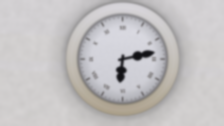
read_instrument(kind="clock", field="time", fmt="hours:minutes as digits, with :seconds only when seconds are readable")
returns 6:13
